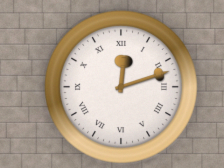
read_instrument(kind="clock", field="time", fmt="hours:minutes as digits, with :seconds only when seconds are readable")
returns 12:12
